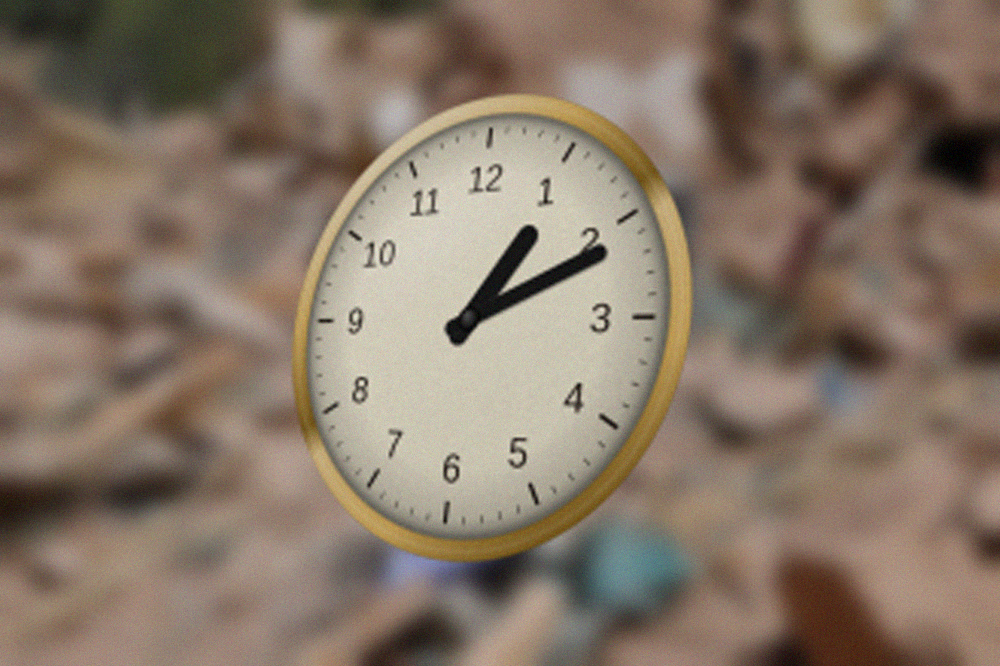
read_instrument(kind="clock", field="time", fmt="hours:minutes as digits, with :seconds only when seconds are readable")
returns 1:11
